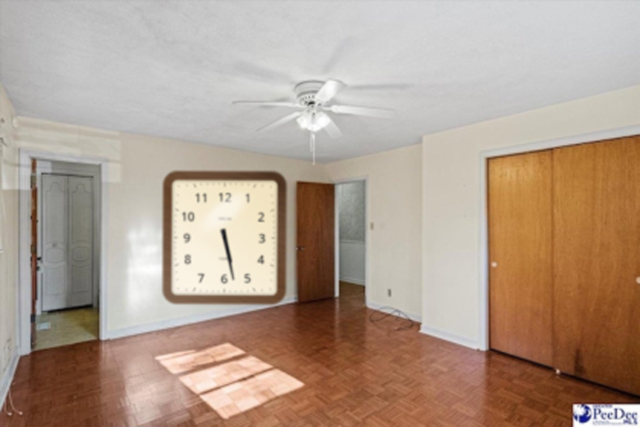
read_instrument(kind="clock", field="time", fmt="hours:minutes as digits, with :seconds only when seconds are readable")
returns 5:28
